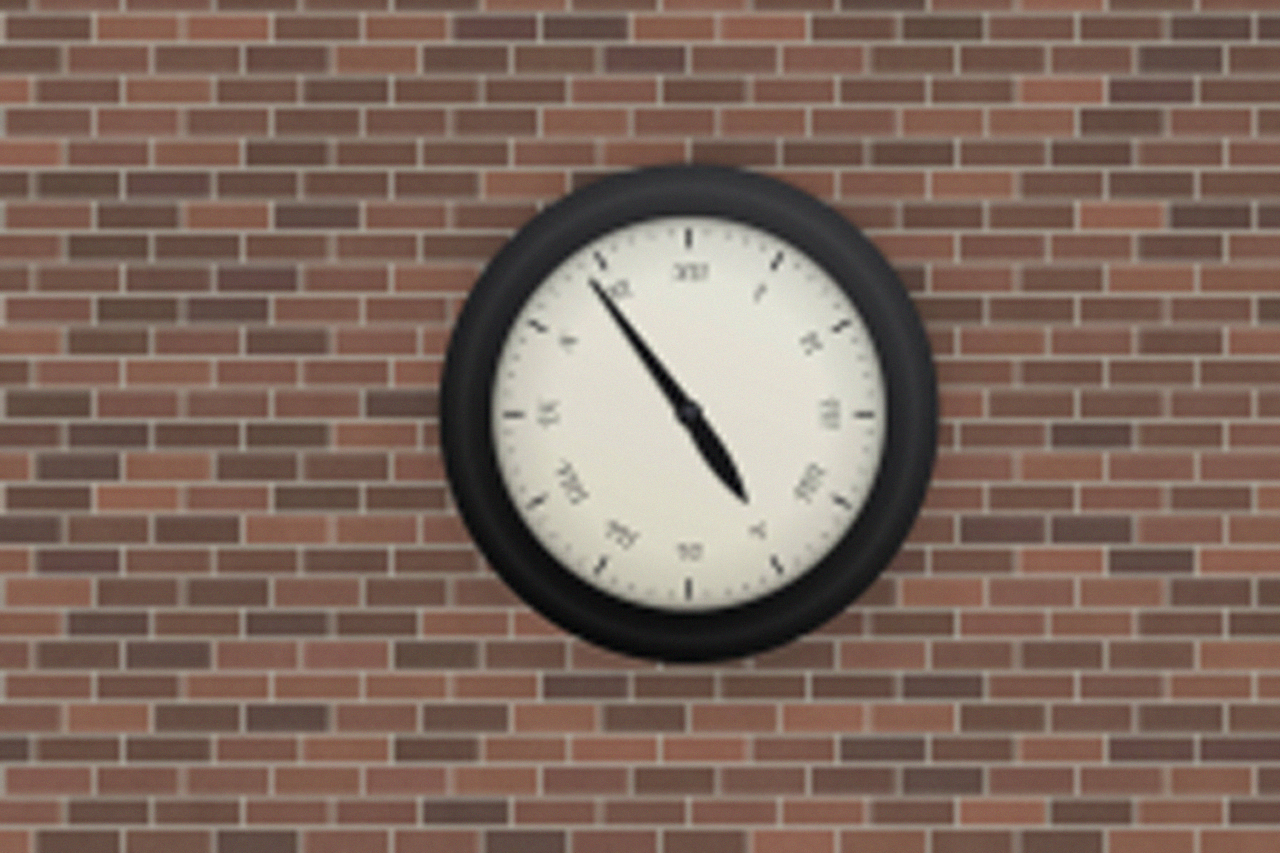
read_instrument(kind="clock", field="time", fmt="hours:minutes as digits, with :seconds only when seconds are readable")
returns 4:54
